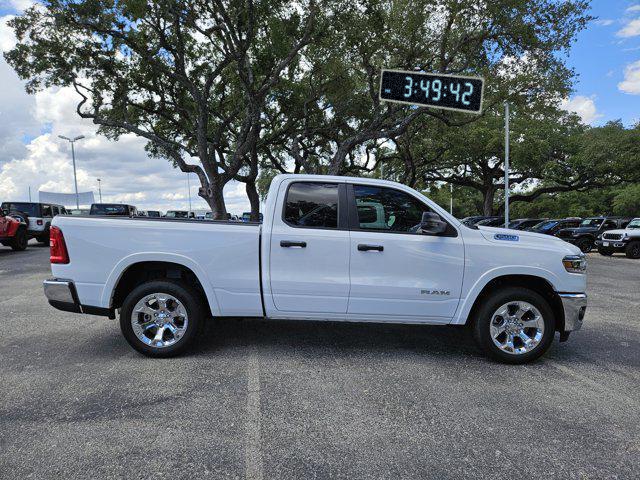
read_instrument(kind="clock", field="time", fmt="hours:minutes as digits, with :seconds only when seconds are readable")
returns 3:49:42
